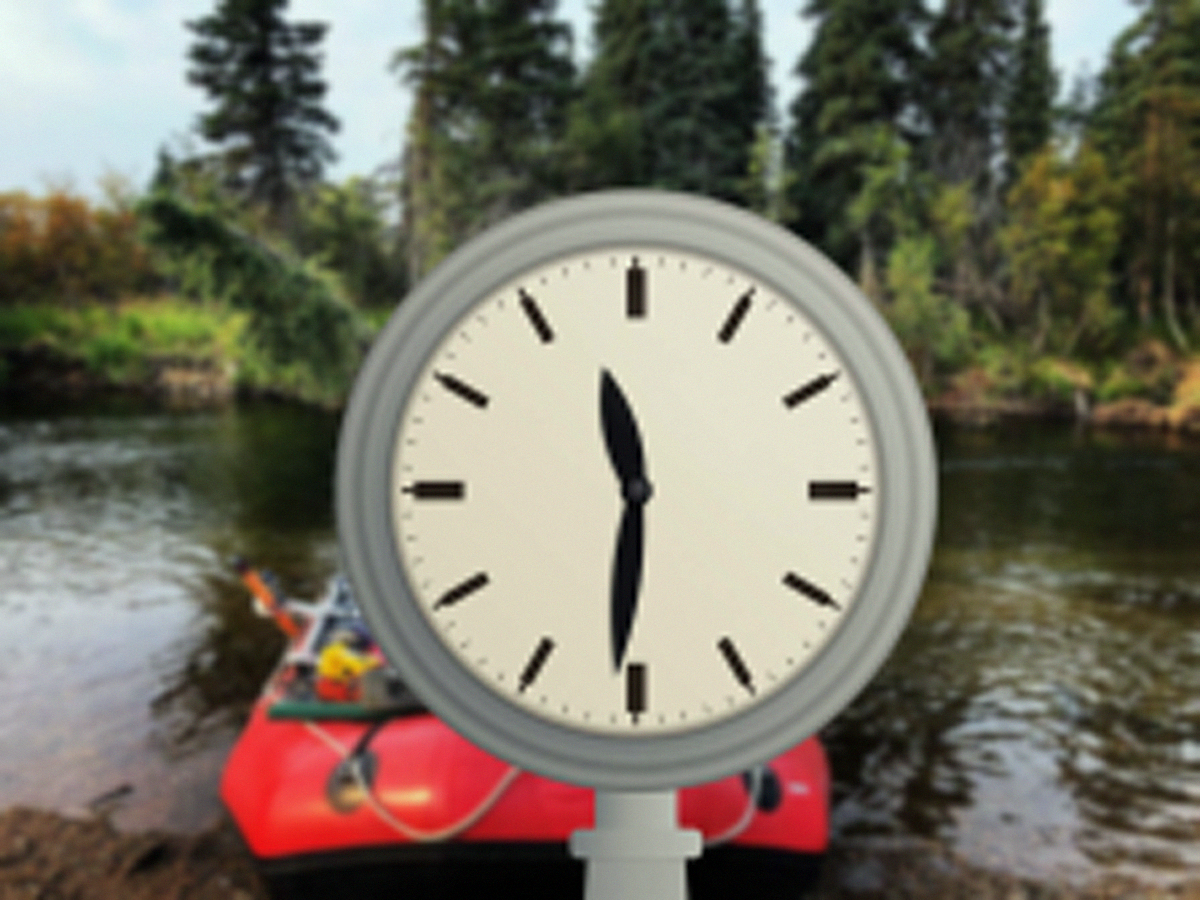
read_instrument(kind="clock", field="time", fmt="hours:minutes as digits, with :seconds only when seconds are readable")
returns 11:31
